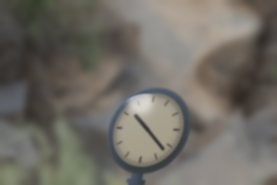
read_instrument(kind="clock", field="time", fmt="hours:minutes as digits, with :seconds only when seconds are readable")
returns 10:22
